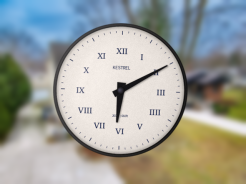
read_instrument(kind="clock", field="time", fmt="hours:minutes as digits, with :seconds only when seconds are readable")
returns 6:10
